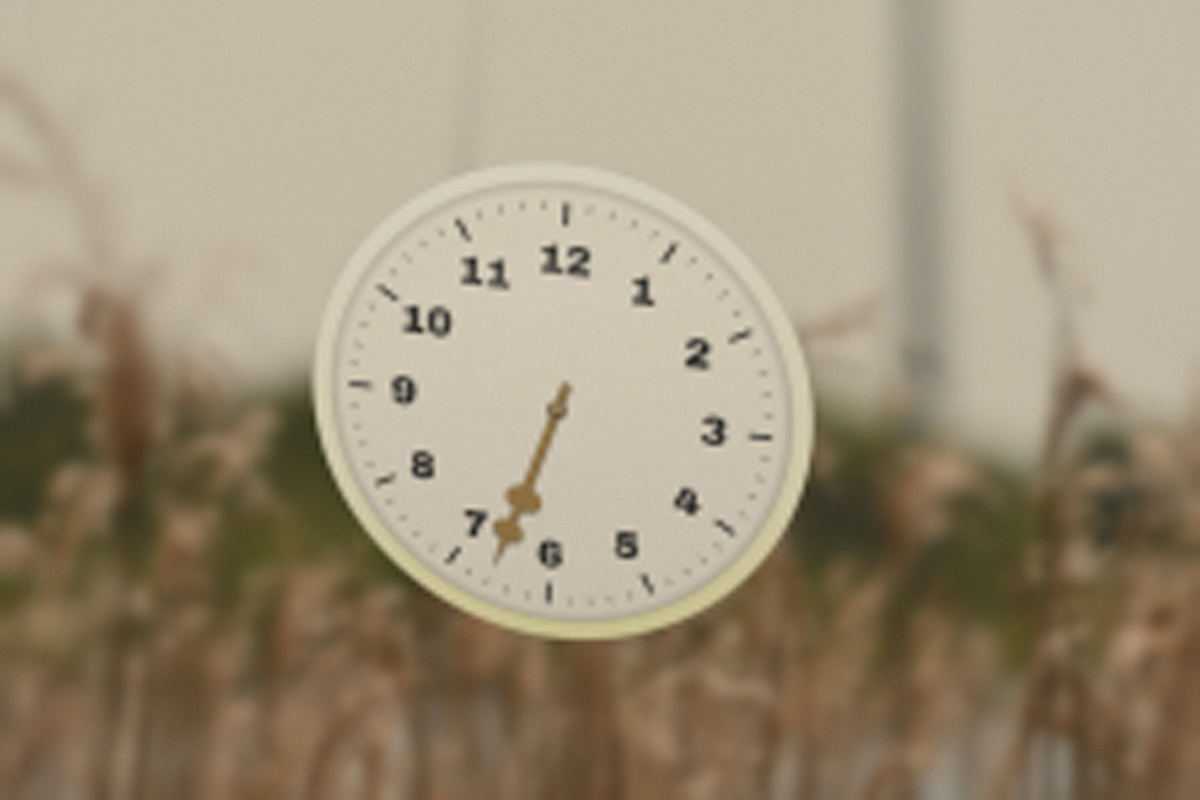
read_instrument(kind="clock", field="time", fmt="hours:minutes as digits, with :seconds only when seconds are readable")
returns 6:33
